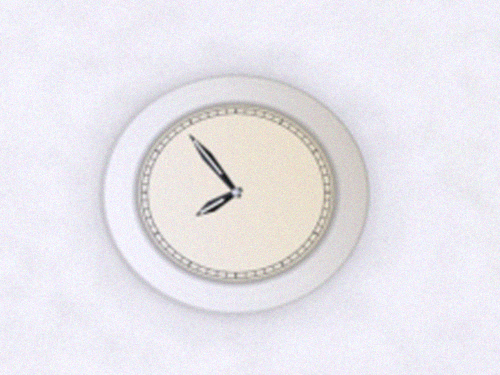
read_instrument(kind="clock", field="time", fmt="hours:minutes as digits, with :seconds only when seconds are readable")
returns 7:54
